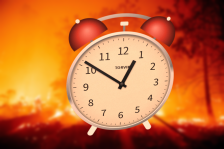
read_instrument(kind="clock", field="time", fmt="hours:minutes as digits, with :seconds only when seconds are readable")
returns 12:51
